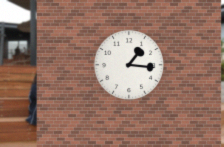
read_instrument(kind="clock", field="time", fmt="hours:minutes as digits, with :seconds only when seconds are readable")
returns 1:16
